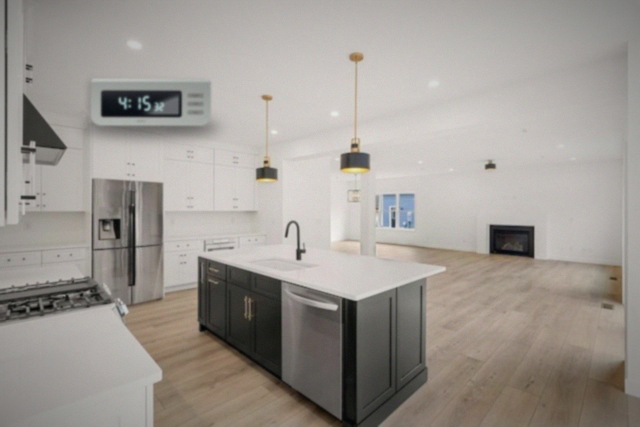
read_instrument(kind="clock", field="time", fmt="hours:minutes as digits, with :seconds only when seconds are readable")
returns 4:15
